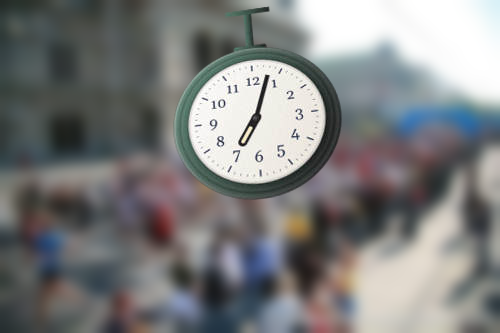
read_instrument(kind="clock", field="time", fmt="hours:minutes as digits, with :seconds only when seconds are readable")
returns 7:03
